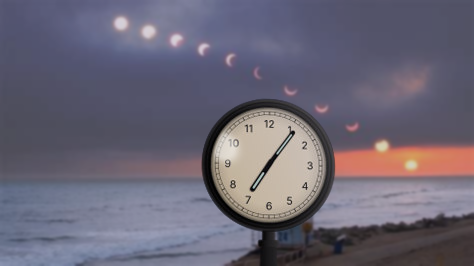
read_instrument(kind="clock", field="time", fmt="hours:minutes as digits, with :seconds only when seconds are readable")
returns 7:06
